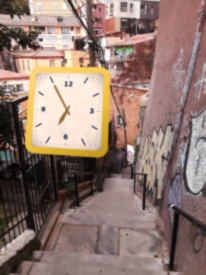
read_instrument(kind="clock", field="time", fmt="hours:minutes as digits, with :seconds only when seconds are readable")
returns 6:55
